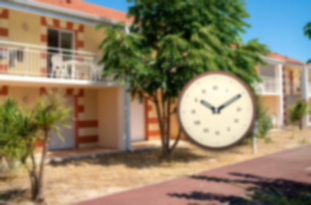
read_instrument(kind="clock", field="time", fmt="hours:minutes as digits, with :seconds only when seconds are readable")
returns 10:10
